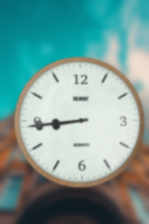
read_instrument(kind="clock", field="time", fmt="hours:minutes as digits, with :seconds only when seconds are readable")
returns 8:44
